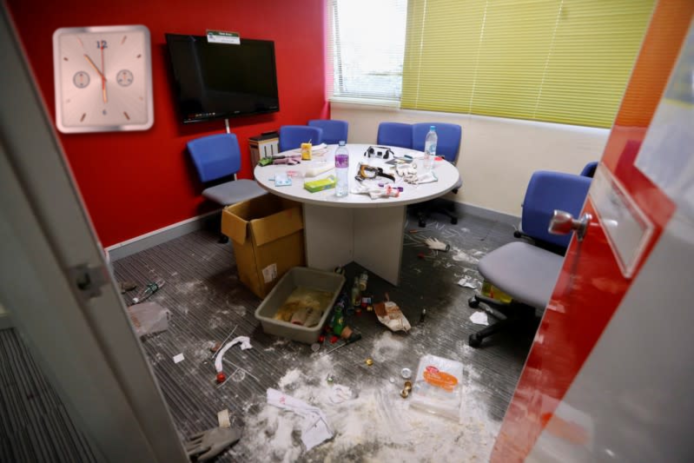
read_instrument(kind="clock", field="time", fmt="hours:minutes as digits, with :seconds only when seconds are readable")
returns 5:54
